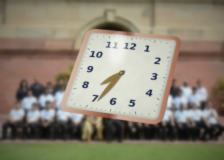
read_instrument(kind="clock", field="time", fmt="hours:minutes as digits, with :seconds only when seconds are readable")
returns 7:34
